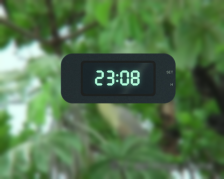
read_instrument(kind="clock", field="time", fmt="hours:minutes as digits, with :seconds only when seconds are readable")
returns 23:08
